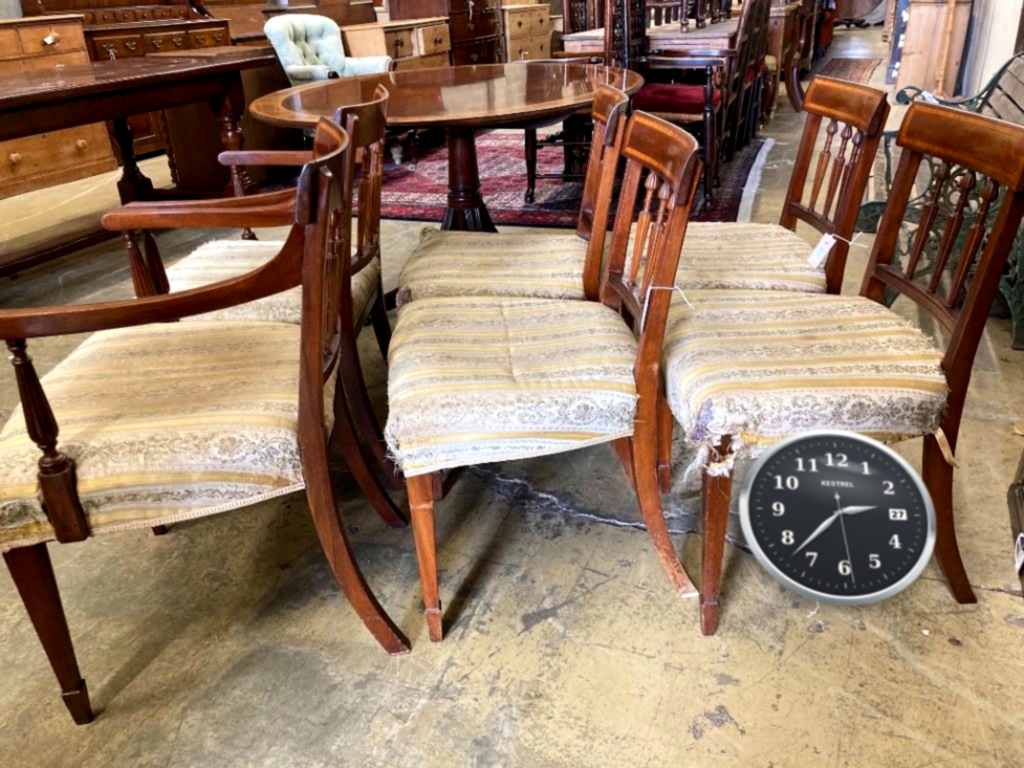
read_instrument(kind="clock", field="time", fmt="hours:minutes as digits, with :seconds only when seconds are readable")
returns 2:37:29
